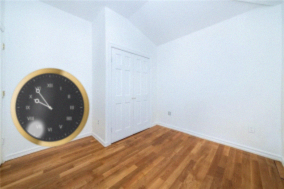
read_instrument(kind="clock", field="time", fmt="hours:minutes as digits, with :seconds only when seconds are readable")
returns 9:54
